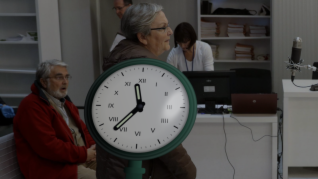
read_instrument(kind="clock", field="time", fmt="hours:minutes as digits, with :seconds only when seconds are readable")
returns 11:37
